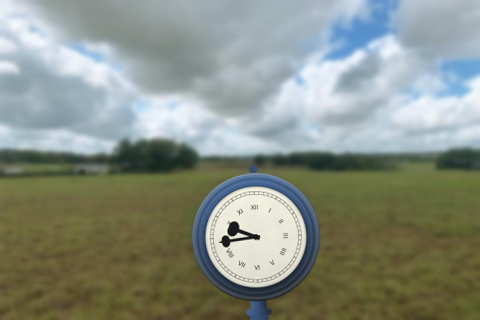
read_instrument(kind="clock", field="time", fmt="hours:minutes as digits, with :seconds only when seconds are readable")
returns 9:44
